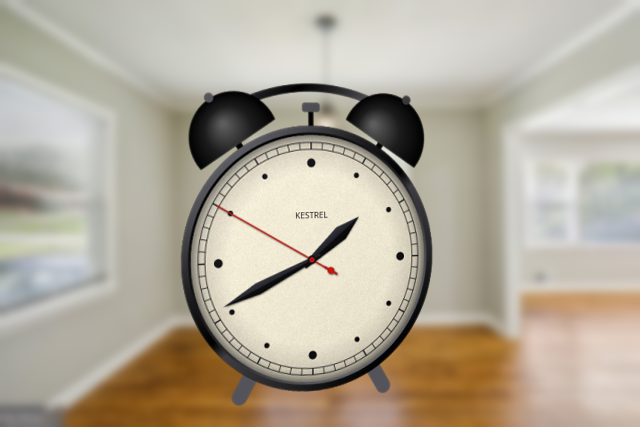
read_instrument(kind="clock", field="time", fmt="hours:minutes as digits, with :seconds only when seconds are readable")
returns 1:40:50
